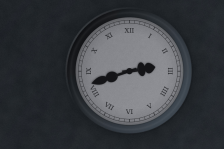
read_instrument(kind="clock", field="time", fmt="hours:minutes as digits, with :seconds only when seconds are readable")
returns 2:42
